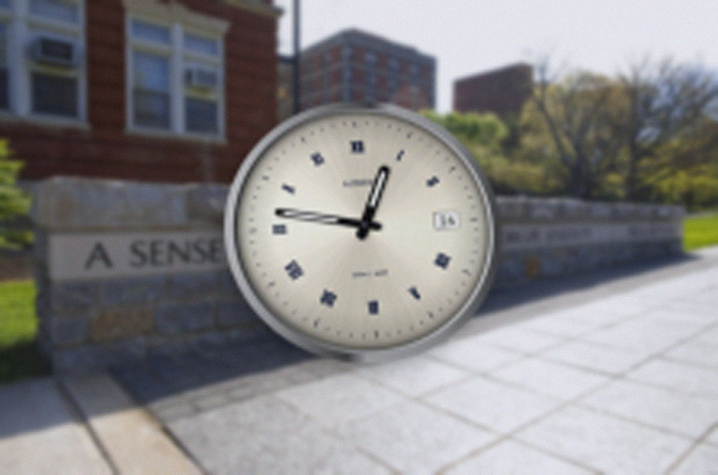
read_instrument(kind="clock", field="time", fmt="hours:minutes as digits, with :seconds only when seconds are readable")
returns 12:47
